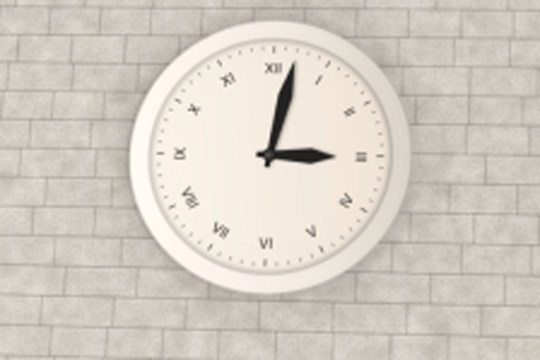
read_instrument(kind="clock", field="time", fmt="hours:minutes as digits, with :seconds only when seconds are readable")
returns 3:02
